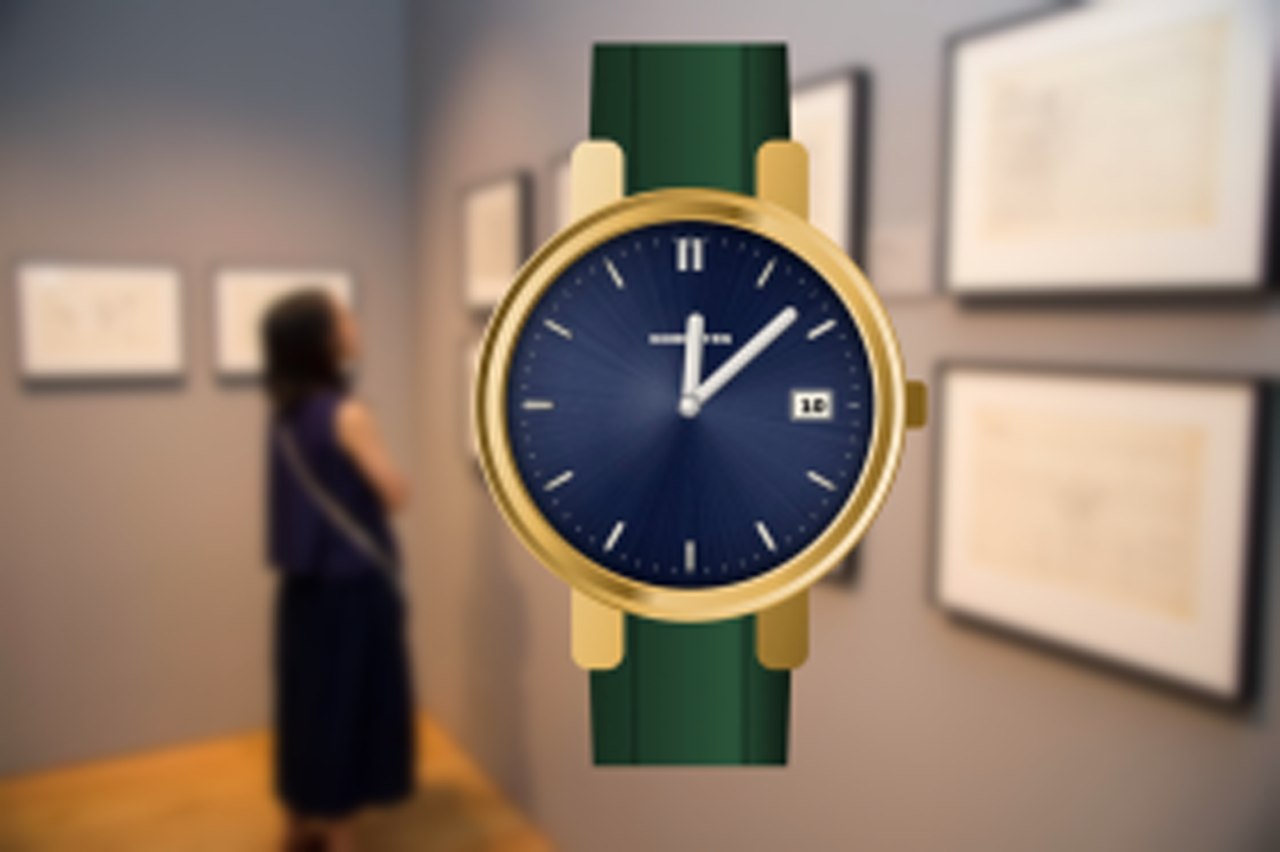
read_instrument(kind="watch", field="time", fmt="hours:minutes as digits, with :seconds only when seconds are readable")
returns 12:08
